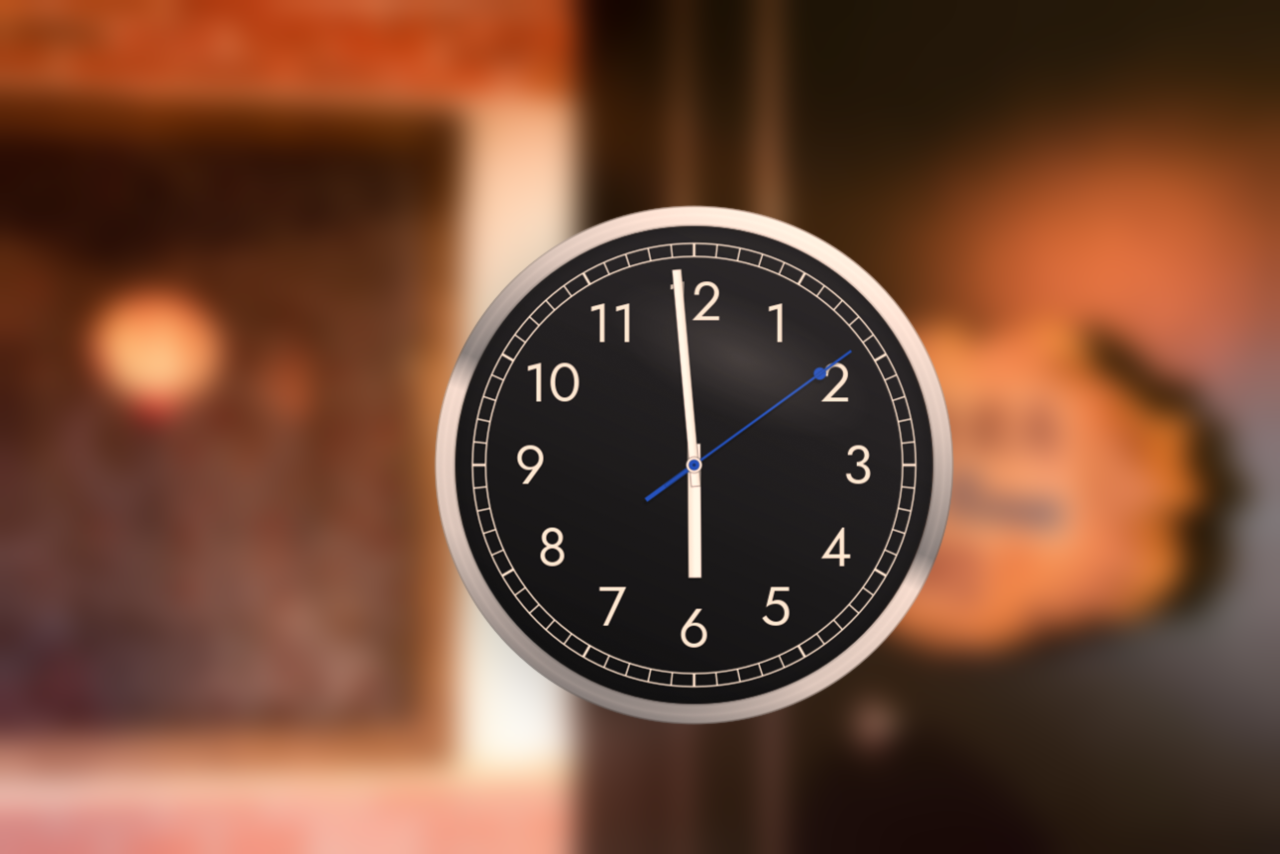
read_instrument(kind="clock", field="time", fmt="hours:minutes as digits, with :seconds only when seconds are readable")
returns 5:59:09
